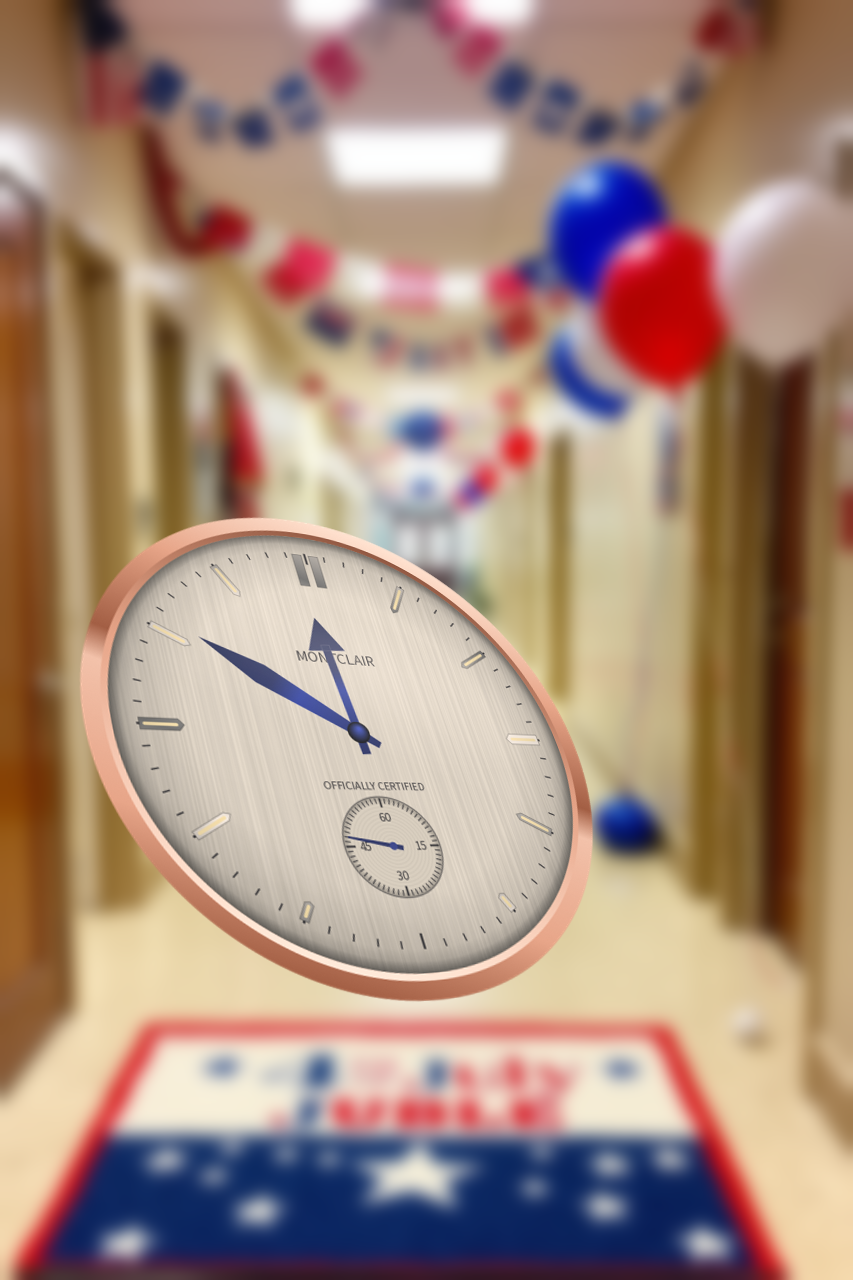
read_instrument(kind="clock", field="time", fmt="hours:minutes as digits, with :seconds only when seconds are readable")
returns 11:50:47
